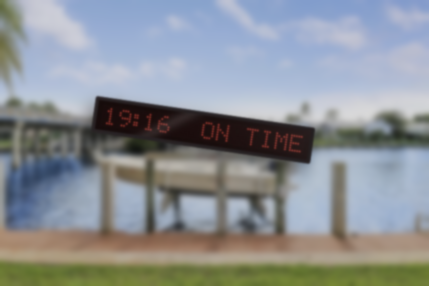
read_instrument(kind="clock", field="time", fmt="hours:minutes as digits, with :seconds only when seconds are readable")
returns 19:16
